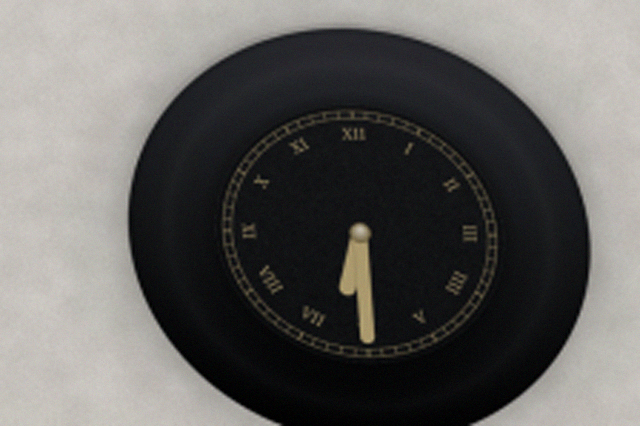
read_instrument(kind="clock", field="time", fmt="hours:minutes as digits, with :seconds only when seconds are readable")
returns 6:30
